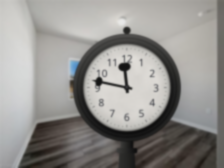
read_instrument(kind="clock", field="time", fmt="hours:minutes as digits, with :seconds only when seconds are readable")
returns 11:47
